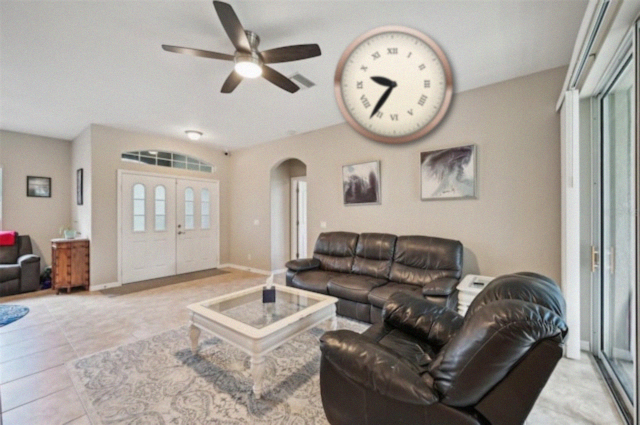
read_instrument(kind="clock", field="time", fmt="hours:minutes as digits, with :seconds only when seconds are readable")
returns 9:36
